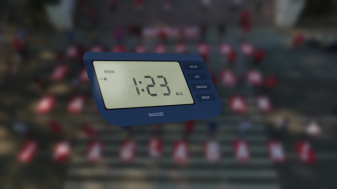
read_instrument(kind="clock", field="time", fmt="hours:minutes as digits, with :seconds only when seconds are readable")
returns 1:23
